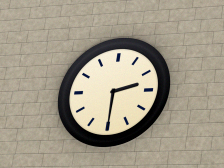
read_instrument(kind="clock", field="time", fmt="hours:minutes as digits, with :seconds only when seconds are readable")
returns 2:30
